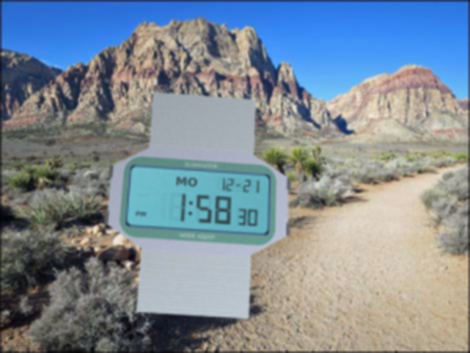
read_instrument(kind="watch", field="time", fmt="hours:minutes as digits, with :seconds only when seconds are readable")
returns 1:58:30
